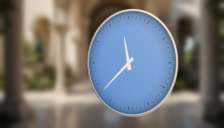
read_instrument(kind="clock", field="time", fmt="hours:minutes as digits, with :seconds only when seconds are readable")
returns 11:38
